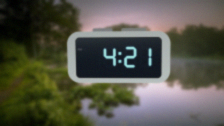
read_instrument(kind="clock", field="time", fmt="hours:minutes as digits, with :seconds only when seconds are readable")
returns 4:21
